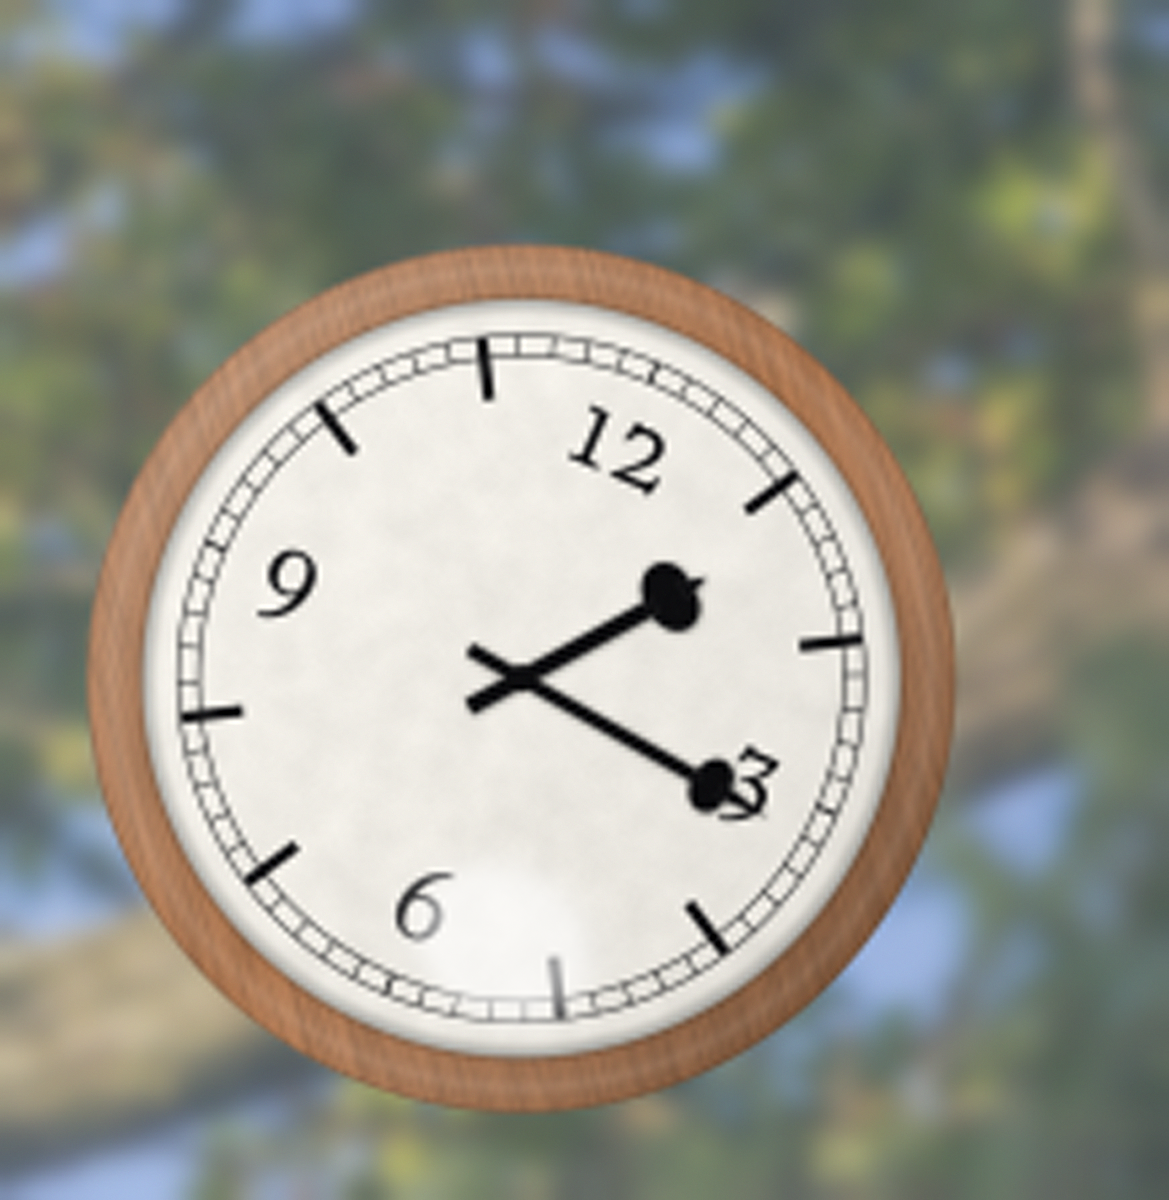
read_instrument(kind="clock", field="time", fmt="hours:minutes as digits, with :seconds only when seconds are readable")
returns 1:16
